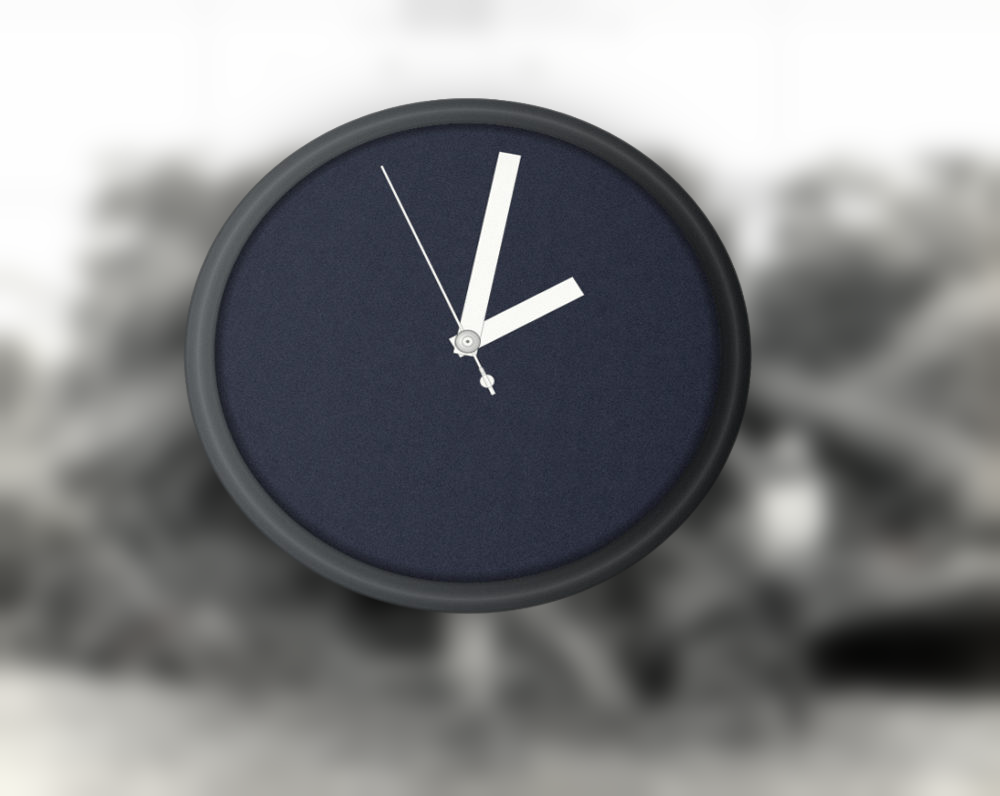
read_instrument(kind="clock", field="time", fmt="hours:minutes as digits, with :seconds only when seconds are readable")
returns 2:01:56
